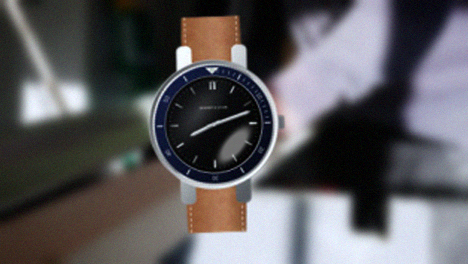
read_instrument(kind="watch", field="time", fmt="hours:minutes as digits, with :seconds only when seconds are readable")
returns 8:12
